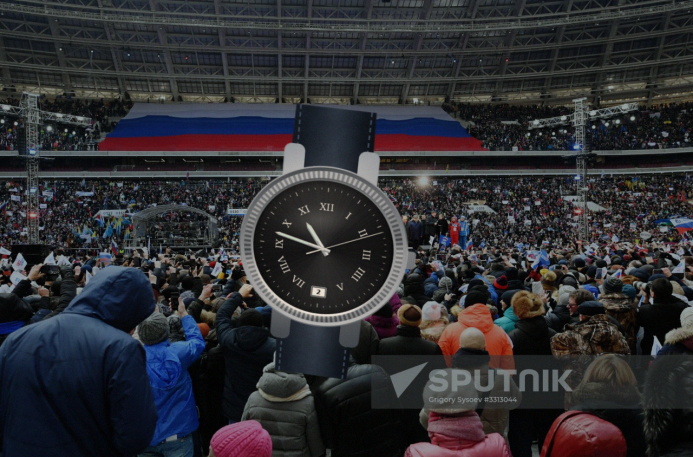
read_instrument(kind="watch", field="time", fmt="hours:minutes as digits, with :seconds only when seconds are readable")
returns 10:47:11
